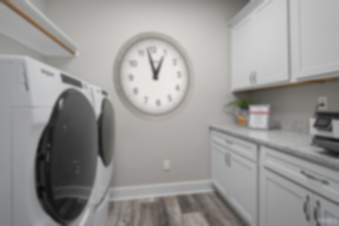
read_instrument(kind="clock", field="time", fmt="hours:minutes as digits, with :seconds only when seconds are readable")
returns 12:58
